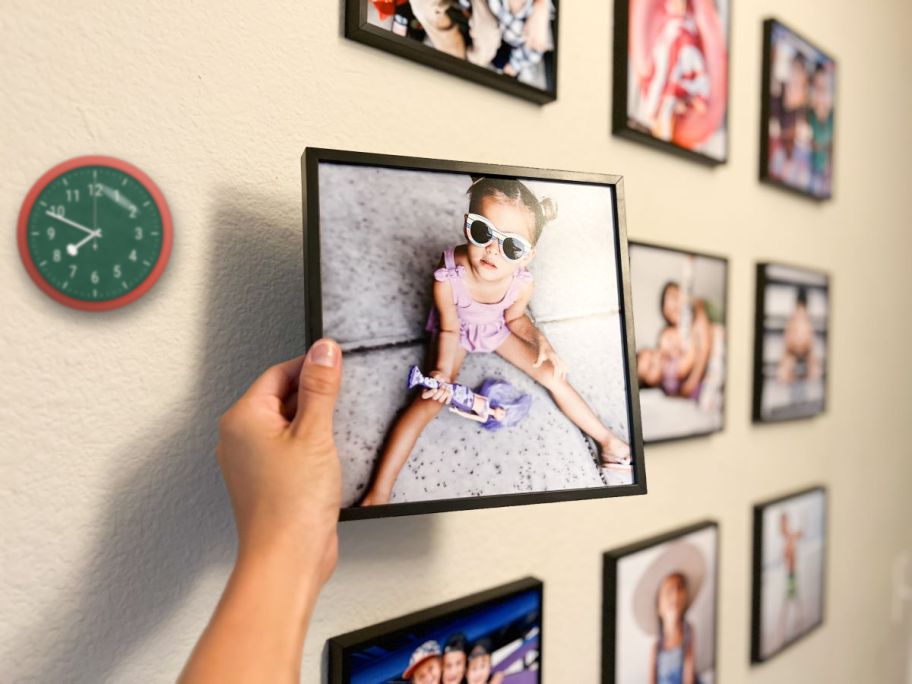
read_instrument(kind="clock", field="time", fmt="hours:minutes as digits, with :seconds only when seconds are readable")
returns 7:49:00
